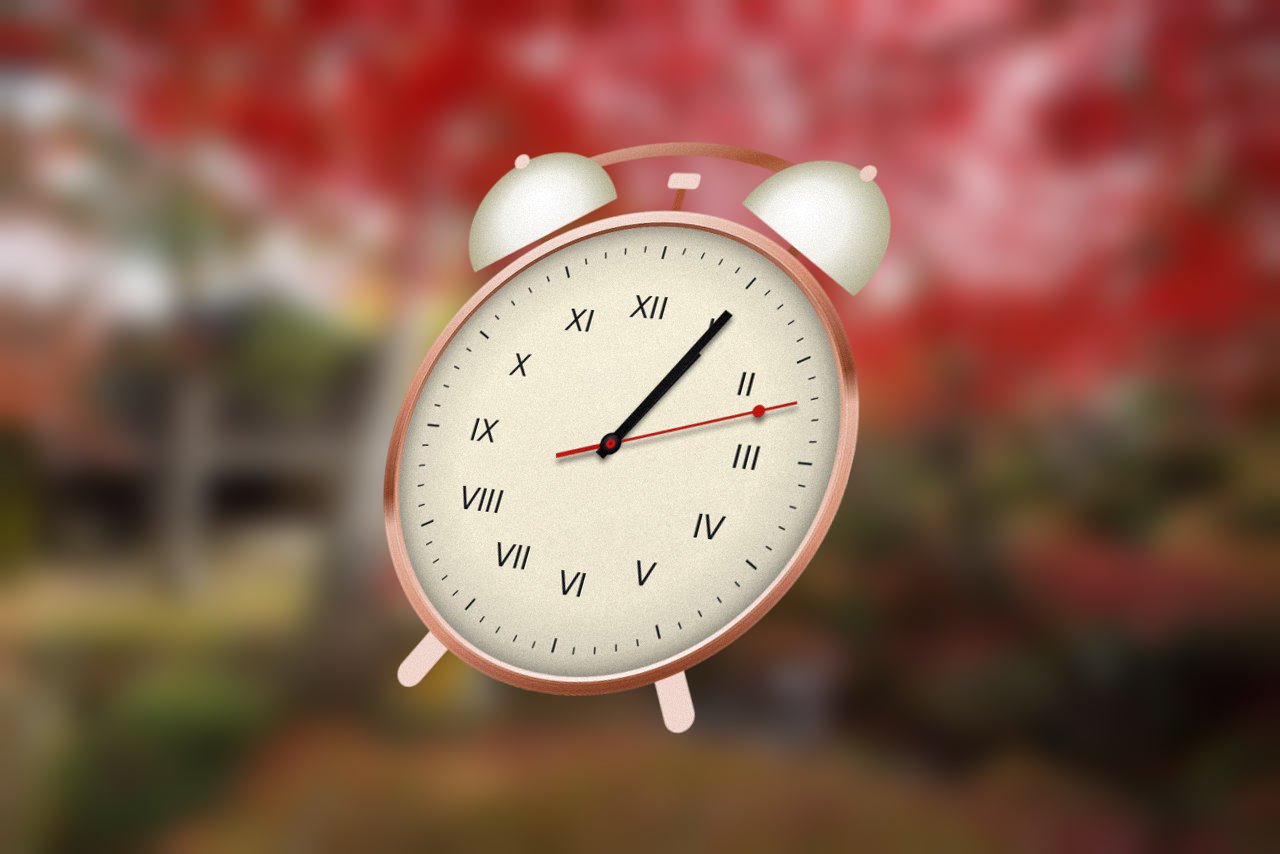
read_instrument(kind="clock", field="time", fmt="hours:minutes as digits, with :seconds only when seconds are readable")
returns 1:05:12
